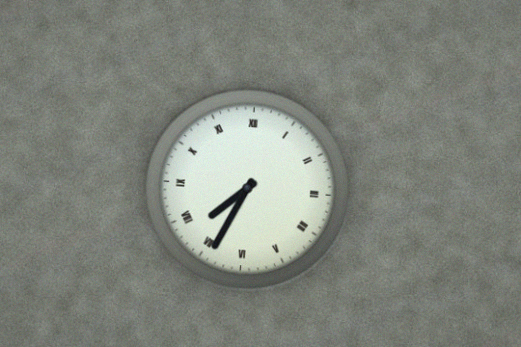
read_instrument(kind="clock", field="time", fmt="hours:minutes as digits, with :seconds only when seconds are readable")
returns 7:34
